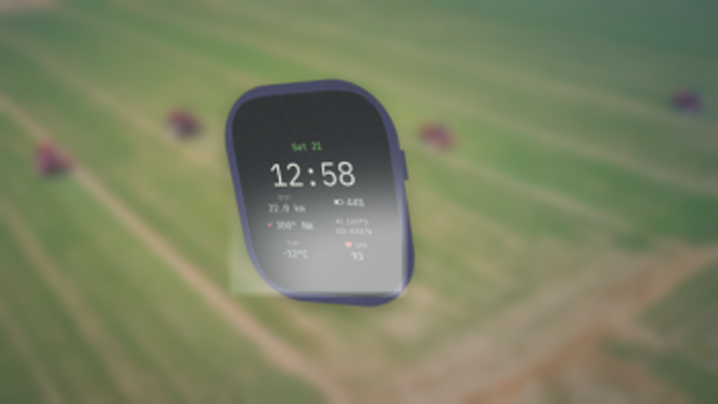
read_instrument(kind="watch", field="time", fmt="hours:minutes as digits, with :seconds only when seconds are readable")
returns 12:58
